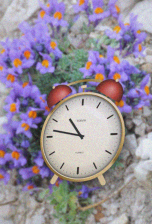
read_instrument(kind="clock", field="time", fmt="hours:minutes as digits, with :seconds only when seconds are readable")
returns 10:47
